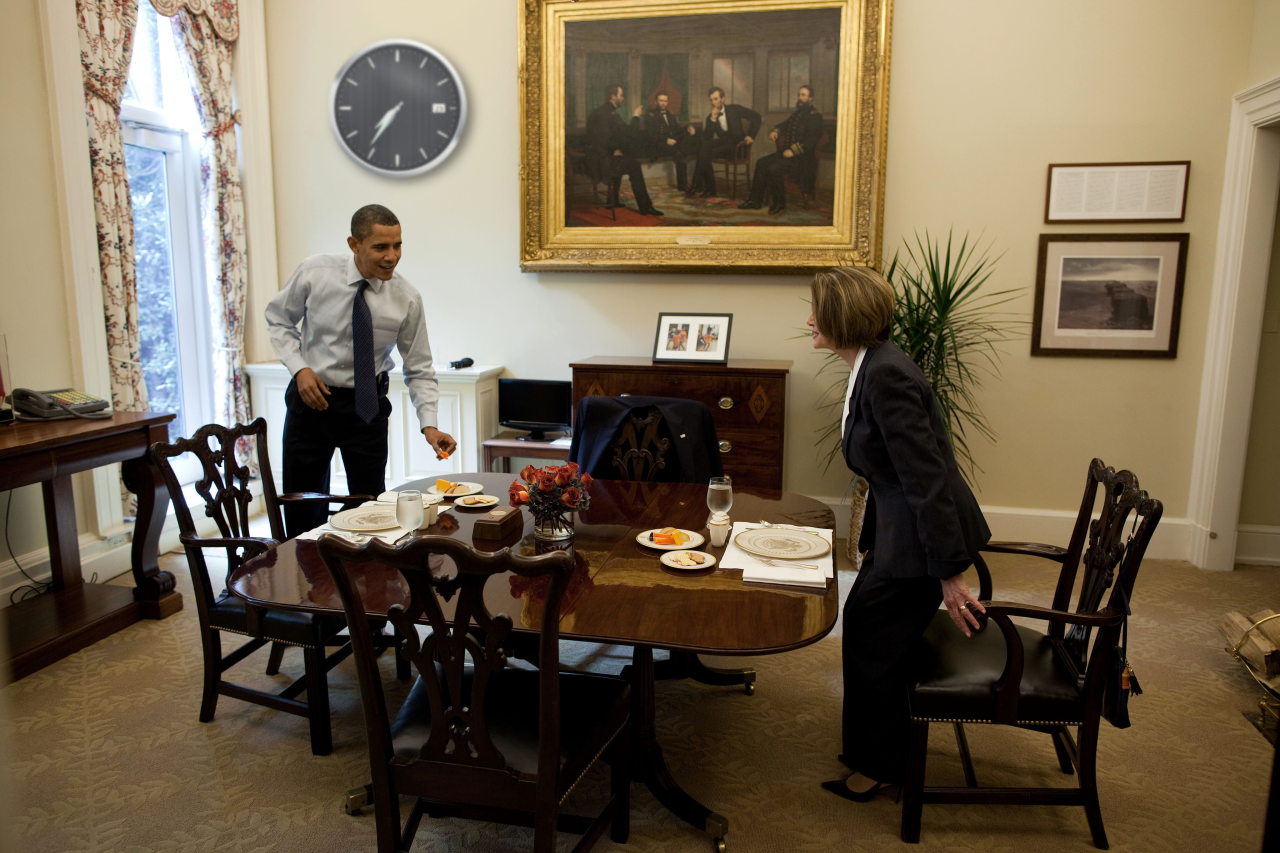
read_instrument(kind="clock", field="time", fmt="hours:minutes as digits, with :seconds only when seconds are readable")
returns 7:36
